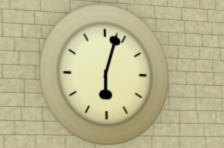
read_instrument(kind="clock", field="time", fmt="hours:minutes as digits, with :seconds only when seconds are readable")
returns 6:03
